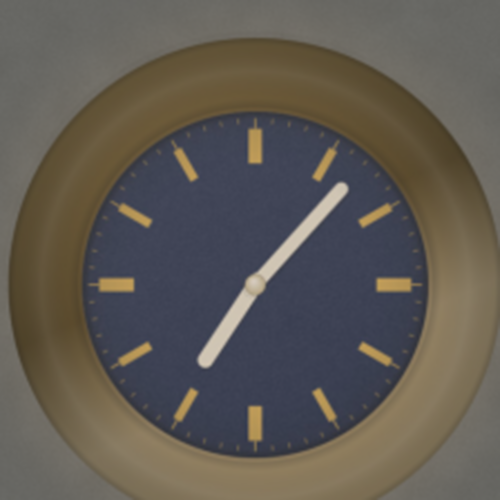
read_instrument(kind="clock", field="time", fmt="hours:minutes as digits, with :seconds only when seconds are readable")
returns 7:07
